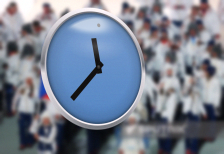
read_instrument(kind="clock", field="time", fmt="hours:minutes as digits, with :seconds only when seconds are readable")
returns 11:37
